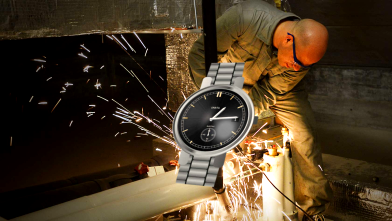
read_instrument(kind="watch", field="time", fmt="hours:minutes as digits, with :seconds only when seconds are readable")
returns 1:14
